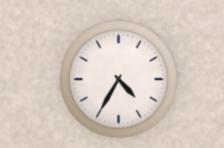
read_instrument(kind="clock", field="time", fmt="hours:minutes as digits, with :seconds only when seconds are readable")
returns 4:35
